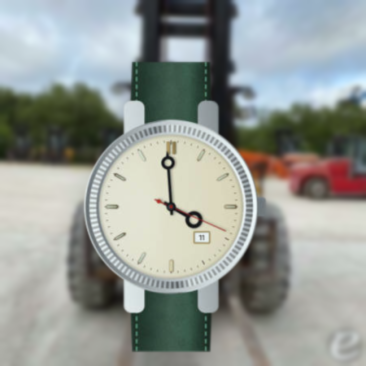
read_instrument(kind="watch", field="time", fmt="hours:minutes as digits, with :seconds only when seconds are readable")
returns 3:59:19
